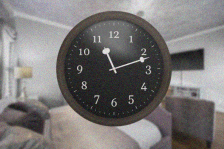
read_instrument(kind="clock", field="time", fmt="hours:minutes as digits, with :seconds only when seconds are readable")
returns 11:12
